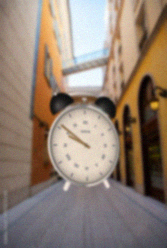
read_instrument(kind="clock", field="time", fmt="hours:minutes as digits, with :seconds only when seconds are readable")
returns 9:51
